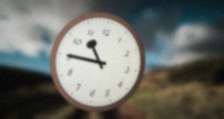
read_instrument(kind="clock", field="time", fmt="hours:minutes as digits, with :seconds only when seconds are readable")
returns 10:45
